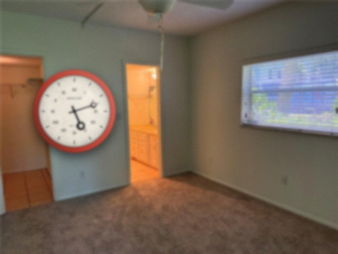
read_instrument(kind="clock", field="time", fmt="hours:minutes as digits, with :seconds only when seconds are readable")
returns 5:12
